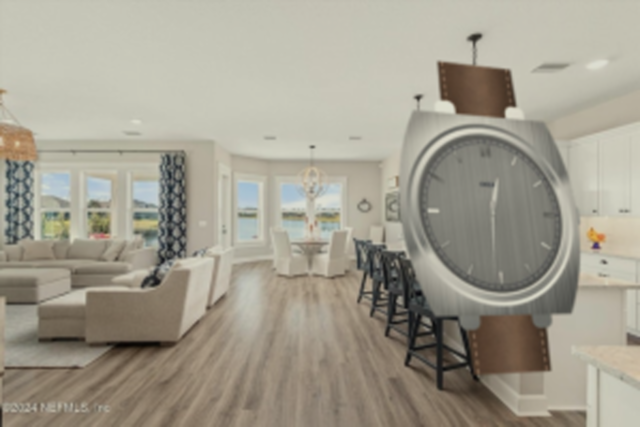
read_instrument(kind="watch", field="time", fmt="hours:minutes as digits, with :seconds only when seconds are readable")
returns 12:31
